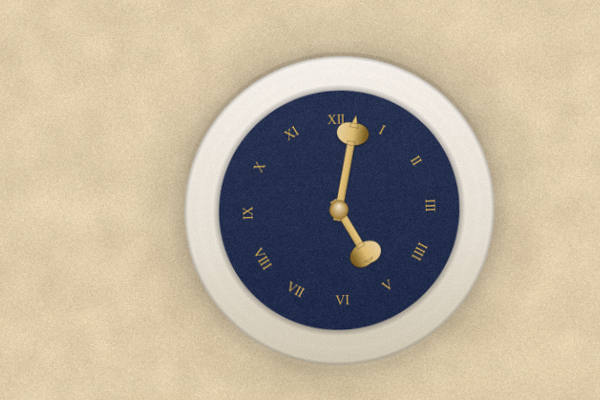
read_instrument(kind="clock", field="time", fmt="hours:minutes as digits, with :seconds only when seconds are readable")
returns 5:02
